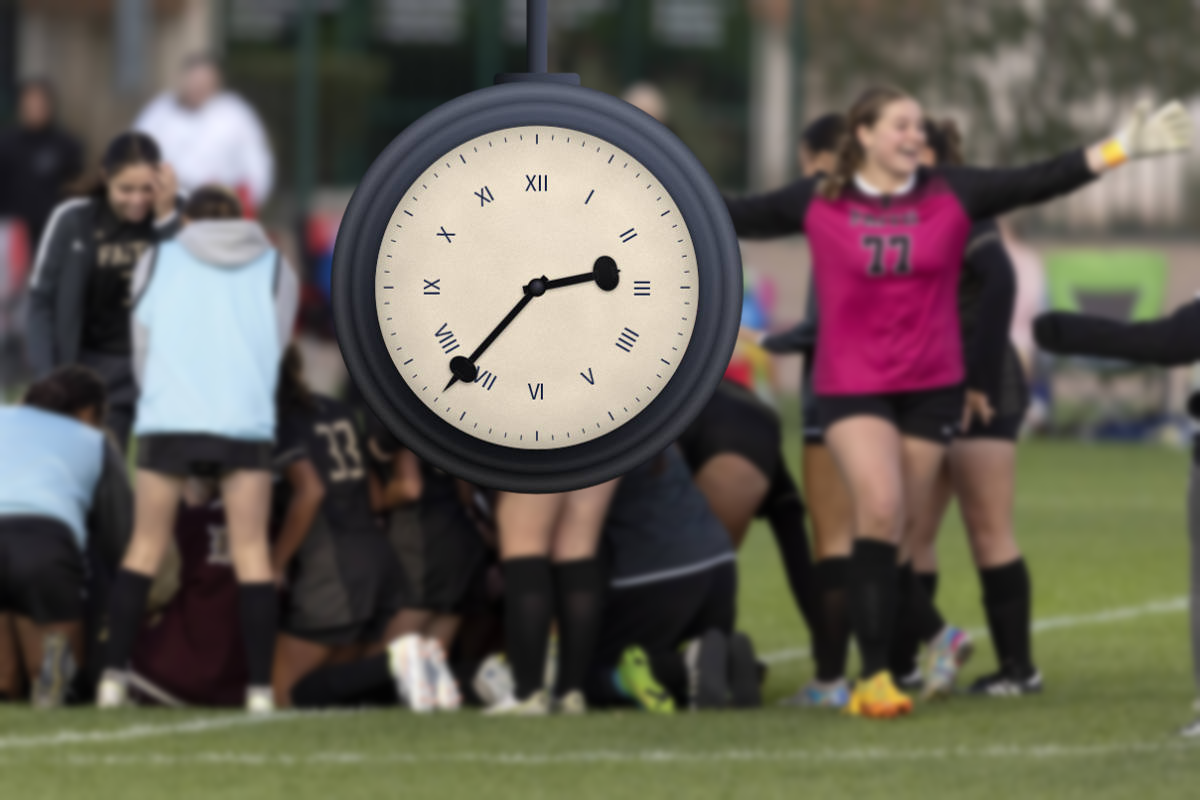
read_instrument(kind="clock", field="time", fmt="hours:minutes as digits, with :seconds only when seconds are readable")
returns 2:37
